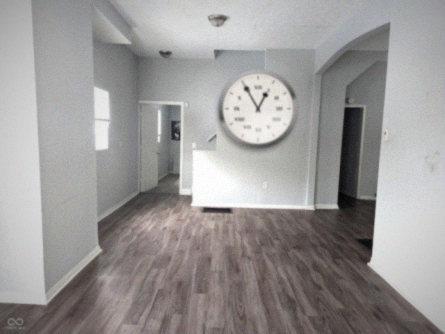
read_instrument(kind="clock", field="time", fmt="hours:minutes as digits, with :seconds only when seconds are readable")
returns 12:55
